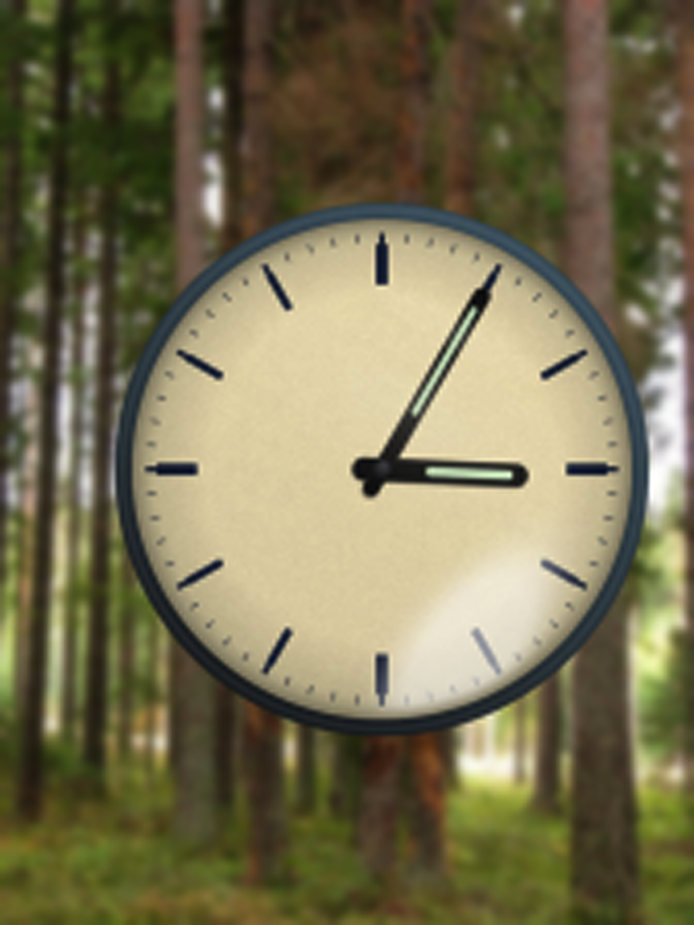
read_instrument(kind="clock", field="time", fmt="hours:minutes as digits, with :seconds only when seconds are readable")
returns 3:05
